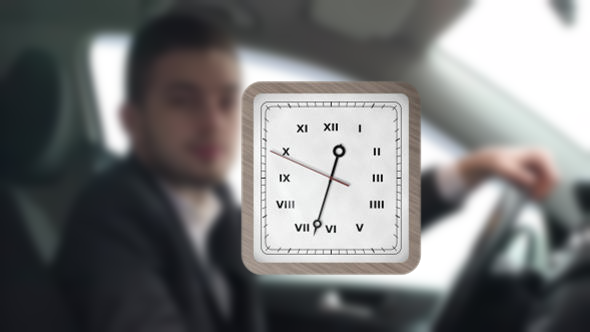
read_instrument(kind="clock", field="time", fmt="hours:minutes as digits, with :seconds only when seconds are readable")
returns 12:32:49
